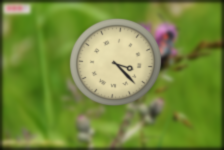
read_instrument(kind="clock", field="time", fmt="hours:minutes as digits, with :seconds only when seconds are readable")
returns 4:27
